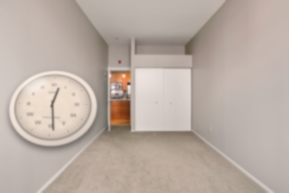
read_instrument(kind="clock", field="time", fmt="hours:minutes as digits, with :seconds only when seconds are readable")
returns 12:29
